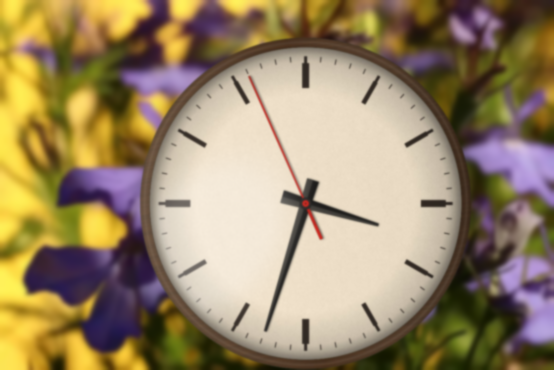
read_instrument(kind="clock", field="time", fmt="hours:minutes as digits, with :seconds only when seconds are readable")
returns 3:32:56
